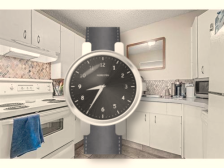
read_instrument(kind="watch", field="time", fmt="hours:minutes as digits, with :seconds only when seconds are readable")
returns 8:35
